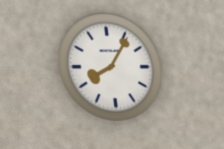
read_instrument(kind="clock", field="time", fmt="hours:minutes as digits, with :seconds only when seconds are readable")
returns 8:06
